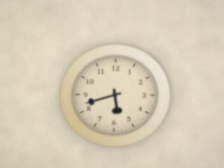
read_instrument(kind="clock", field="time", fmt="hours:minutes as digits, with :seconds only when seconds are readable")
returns 5:42
